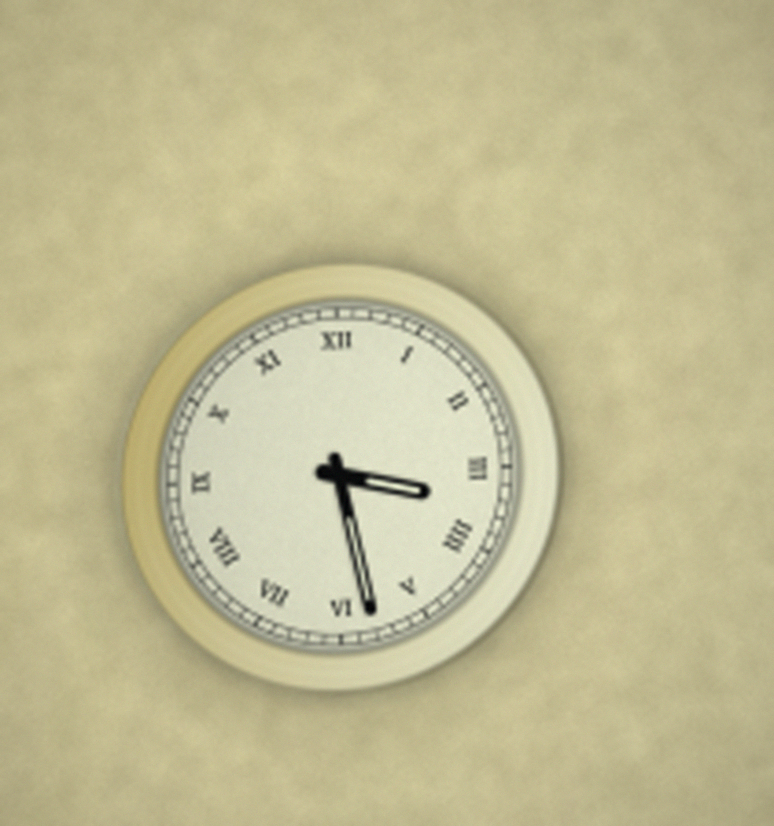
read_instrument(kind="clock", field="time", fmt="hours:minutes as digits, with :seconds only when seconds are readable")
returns 3:28
